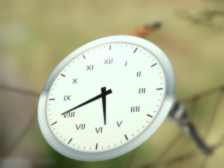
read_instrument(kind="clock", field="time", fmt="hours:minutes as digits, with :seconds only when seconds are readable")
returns 5:41
